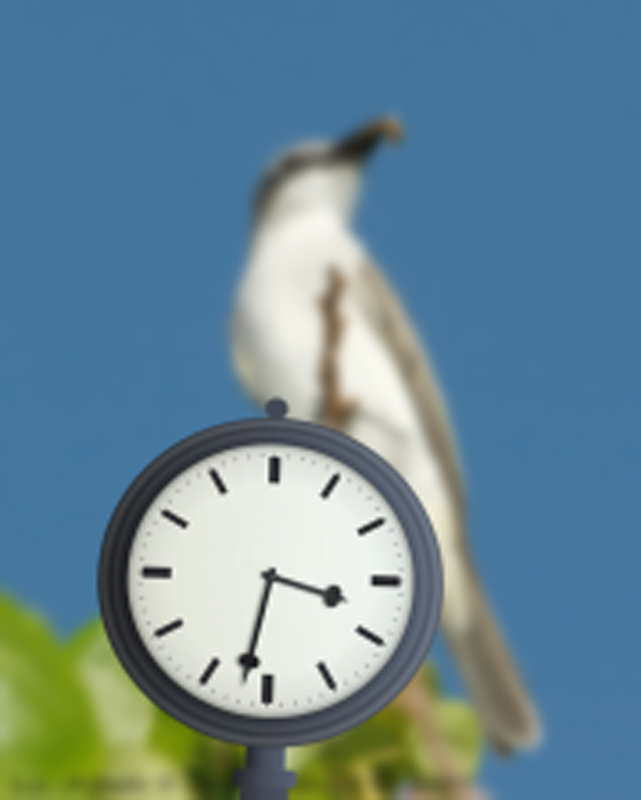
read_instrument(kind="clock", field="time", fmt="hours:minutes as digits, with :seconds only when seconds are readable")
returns 3:32
